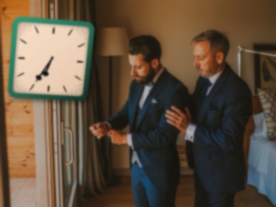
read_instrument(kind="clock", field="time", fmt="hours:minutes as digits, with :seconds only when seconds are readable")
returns 6:35
